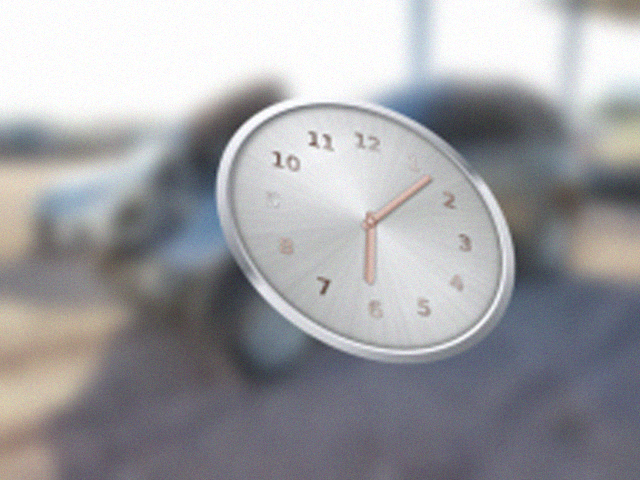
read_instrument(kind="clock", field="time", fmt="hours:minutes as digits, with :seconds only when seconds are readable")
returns 6:07
